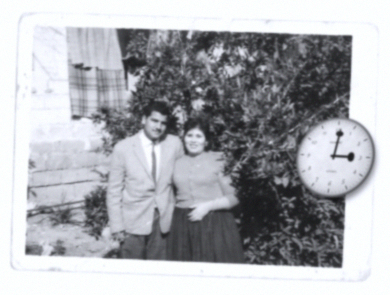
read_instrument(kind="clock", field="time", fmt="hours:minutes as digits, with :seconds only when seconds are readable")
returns 3:01
